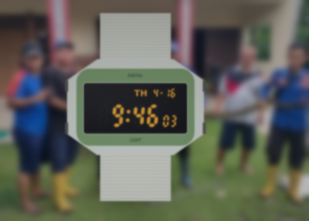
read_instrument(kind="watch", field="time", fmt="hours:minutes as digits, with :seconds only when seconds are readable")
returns 9:46:03
